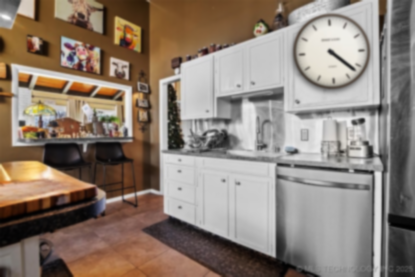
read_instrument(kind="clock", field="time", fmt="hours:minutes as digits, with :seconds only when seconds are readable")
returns 4:22
